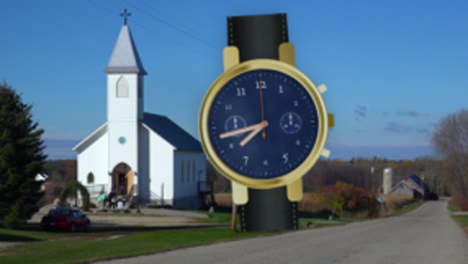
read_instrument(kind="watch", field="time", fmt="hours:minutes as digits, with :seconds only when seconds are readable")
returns 7:43
